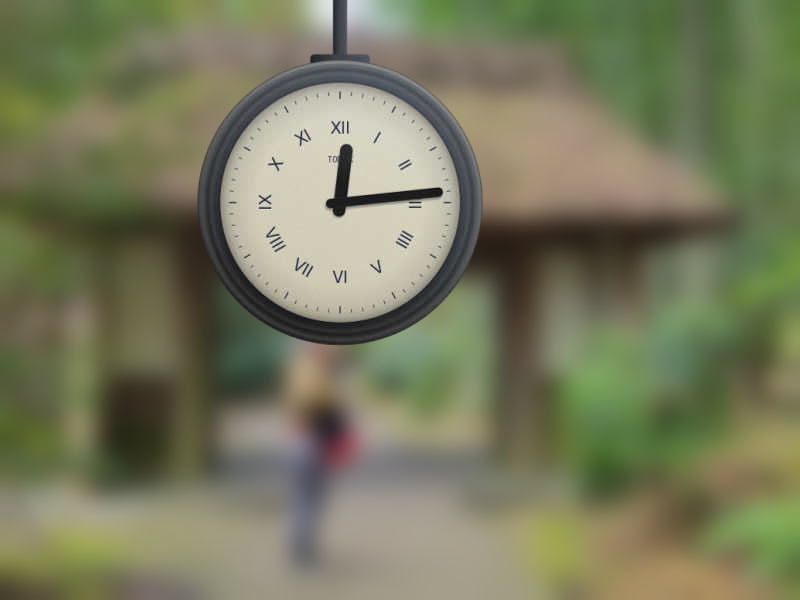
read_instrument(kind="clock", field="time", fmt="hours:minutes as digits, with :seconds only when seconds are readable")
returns 12:14
